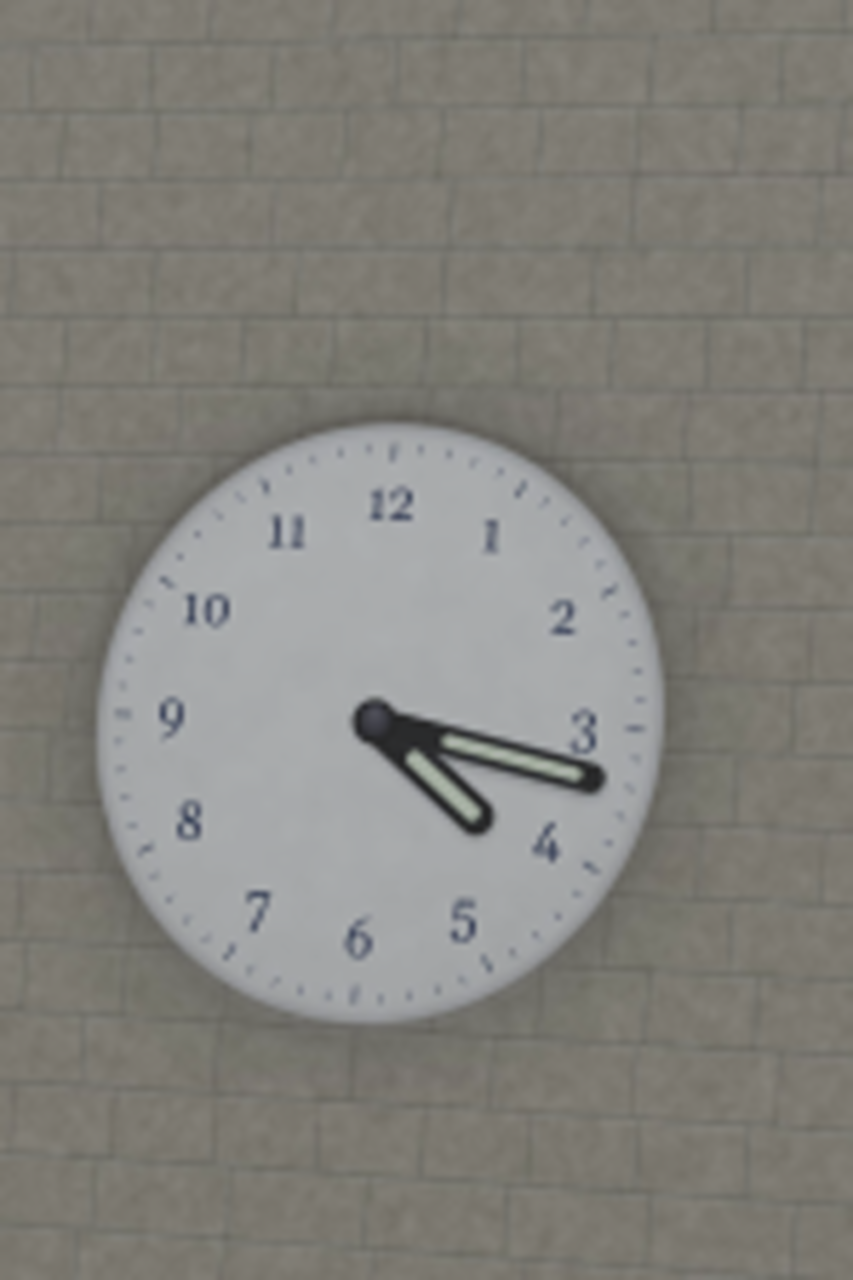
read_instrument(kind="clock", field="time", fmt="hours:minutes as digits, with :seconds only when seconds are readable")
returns 4:17
